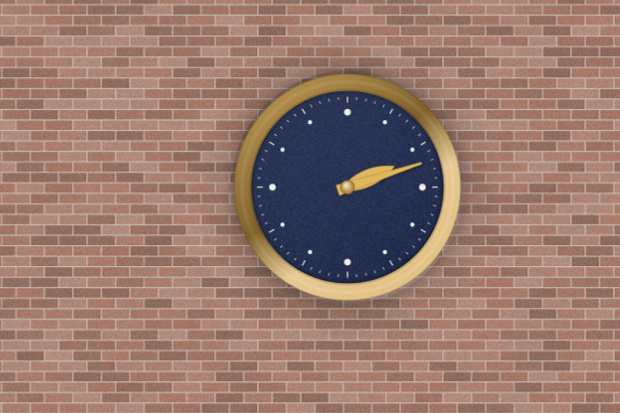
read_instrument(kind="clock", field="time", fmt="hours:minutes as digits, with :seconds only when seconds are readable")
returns 2:12
